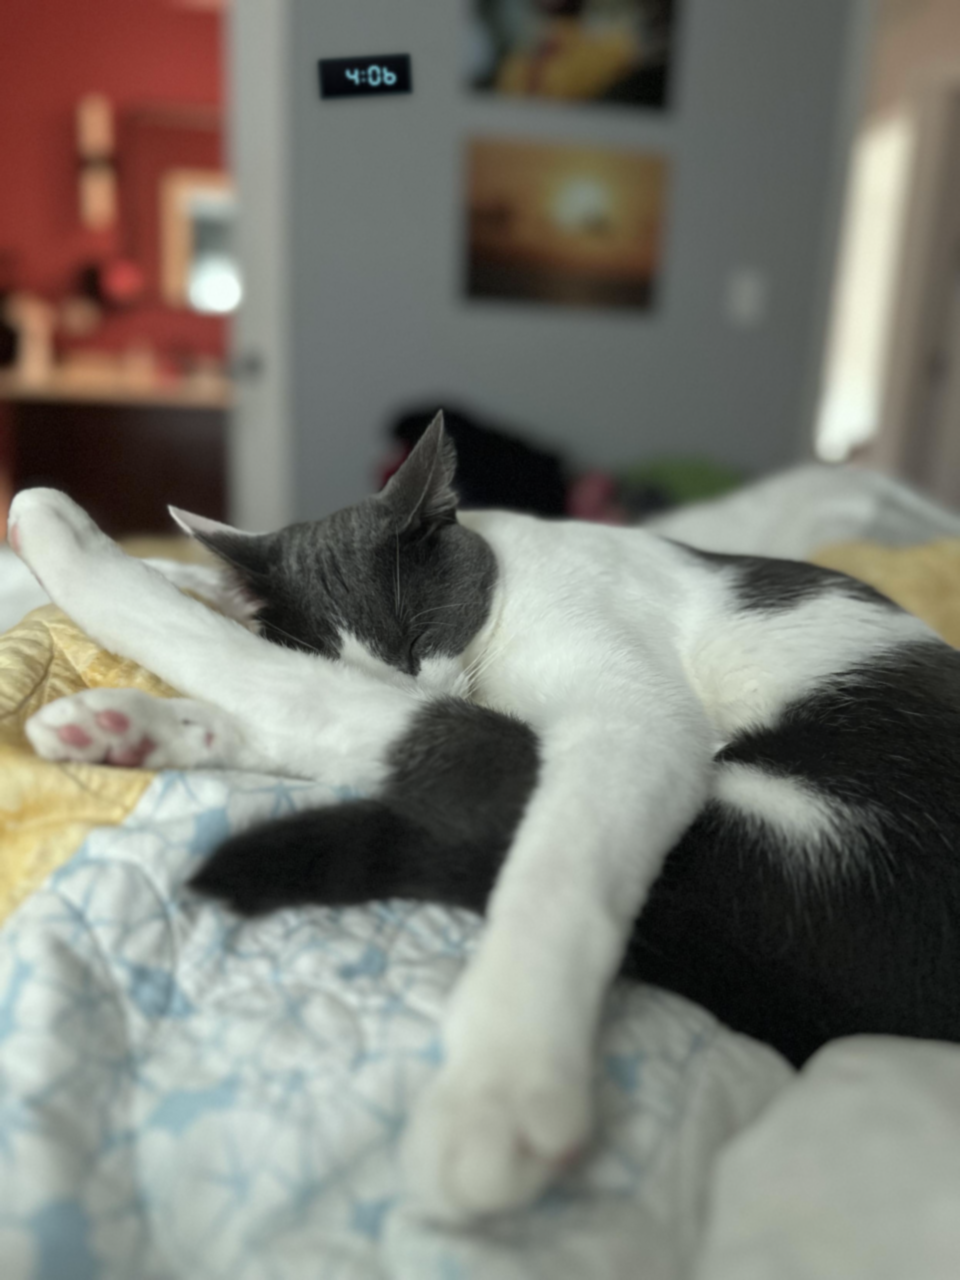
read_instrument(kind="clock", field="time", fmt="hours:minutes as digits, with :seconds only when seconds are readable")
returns 4:06
